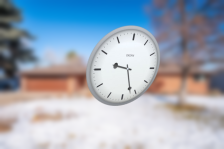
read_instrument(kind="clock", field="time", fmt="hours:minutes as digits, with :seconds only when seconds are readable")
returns 9:27
